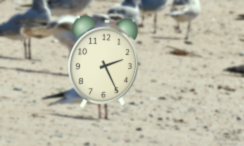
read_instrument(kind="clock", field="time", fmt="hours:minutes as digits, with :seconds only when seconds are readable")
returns 2:25
